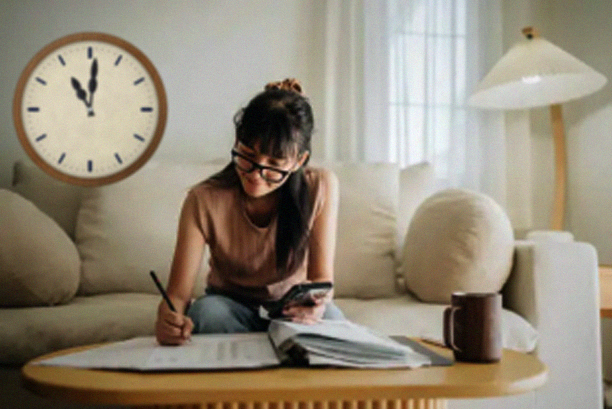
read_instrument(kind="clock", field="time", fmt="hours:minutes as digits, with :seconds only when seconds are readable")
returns 11:01
